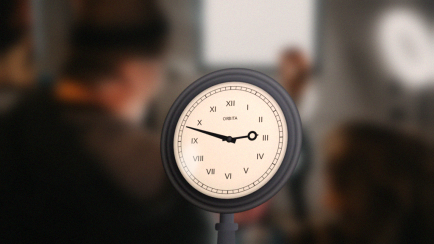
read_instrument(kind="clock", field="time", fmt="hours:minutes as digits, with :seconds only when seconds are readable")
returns 2:48
